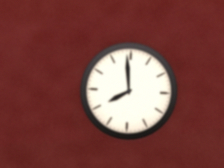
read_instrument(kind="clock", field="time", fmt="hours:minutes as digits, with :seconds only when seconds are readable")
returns 7:59
